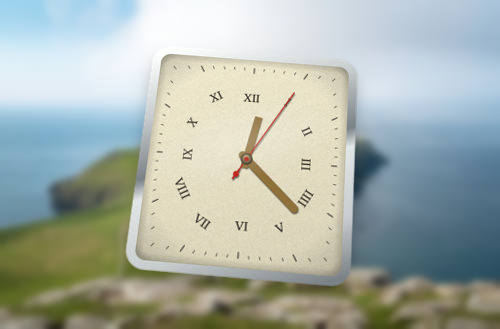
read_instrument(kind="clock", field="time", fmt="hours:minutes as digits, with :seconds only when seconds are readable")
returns 12:22:05
